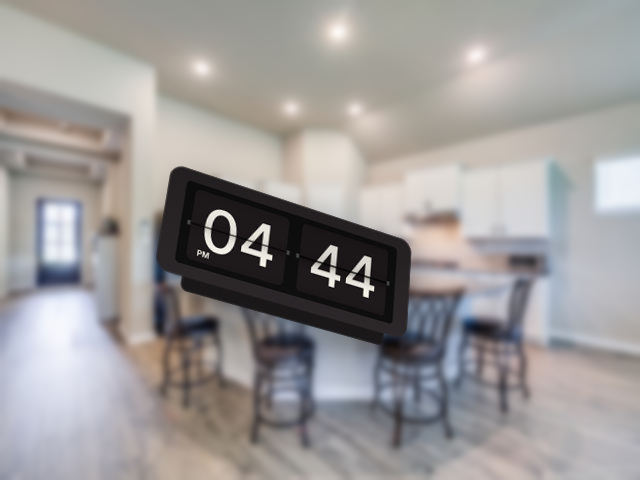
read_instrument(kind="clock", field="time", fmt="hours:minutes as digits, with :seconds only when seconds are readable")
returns 4:44
